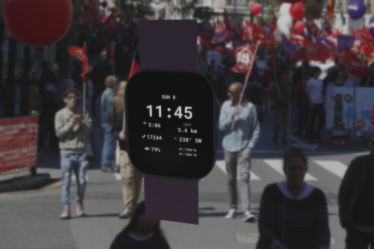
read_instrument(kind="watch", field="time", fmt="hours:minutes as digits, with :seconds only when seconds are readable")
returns 11:45
